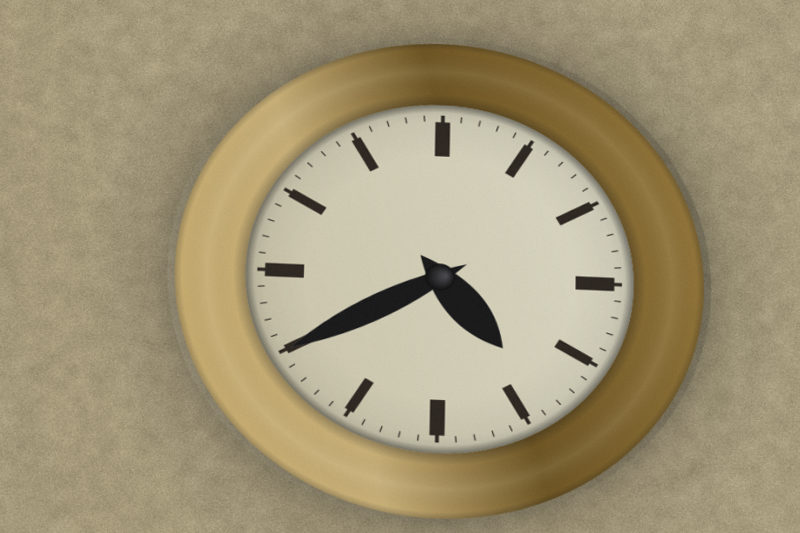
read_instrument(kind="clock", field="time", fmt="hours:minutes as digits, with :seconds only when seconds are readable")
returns 4:40
